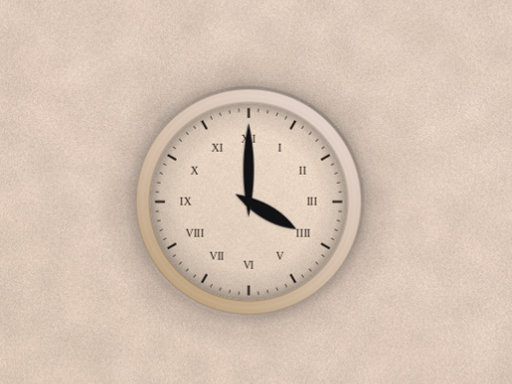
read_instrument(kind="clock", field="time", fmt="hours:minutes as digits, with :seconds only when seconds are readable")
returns 4:00
